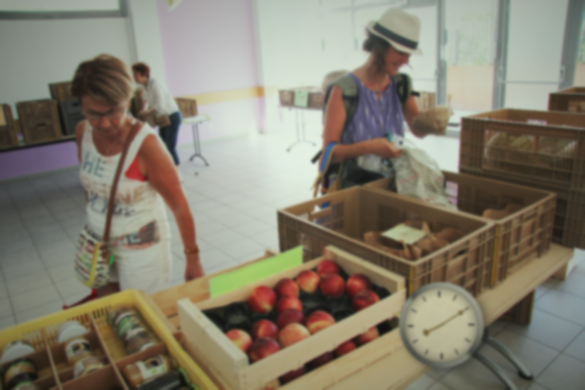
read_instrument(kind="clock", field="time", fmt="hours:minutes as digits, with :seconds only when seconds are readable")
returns 8:10
